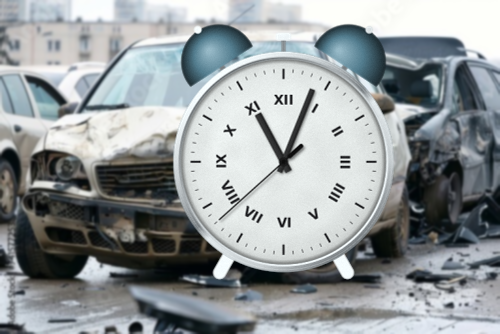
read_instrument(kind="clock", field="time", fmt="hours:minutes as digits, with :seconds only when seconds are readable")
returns 11:03:38
